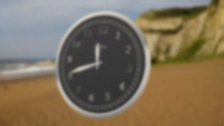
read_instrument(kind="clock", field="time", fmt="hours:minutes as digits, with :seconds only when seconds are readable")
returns 11:41
